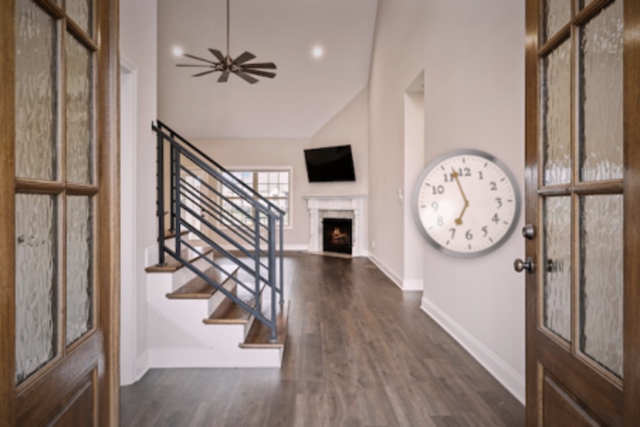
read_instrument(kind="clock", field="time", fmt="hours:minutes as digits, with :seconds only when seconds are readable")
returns 6:57
